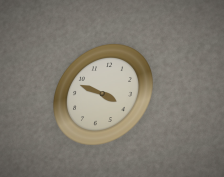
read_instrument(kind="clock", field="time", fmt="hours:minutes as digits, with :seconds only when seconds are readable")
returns 3:48
